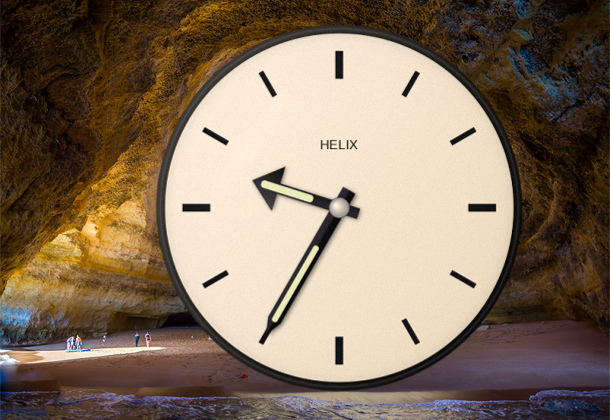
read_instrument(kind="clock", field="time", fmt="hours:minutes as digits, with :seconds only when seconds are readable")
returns 9:35
